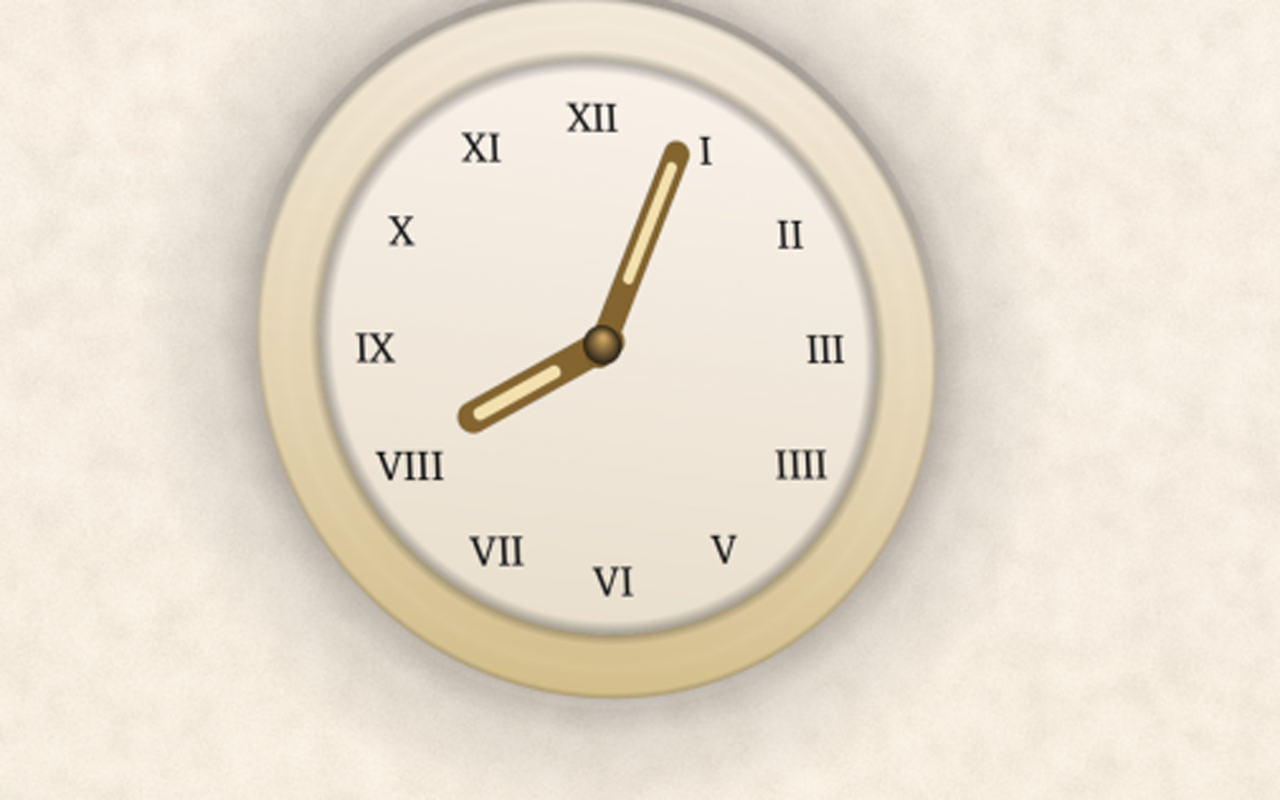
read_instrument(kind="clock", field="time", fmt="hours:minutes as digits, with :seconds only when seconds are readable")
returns 8:04
